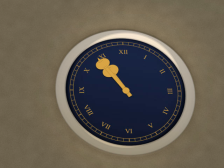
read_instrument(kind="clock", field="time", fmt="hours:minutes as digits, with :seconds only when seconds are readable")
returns 10:54
